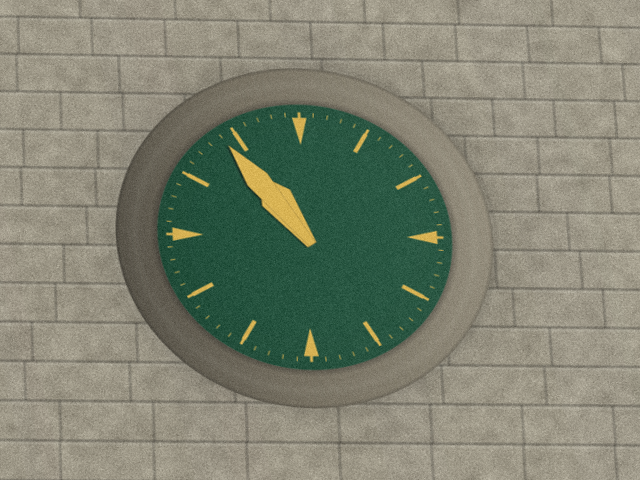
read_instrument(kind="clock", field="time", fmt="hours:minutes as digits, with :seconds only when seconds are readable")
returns 10:54
